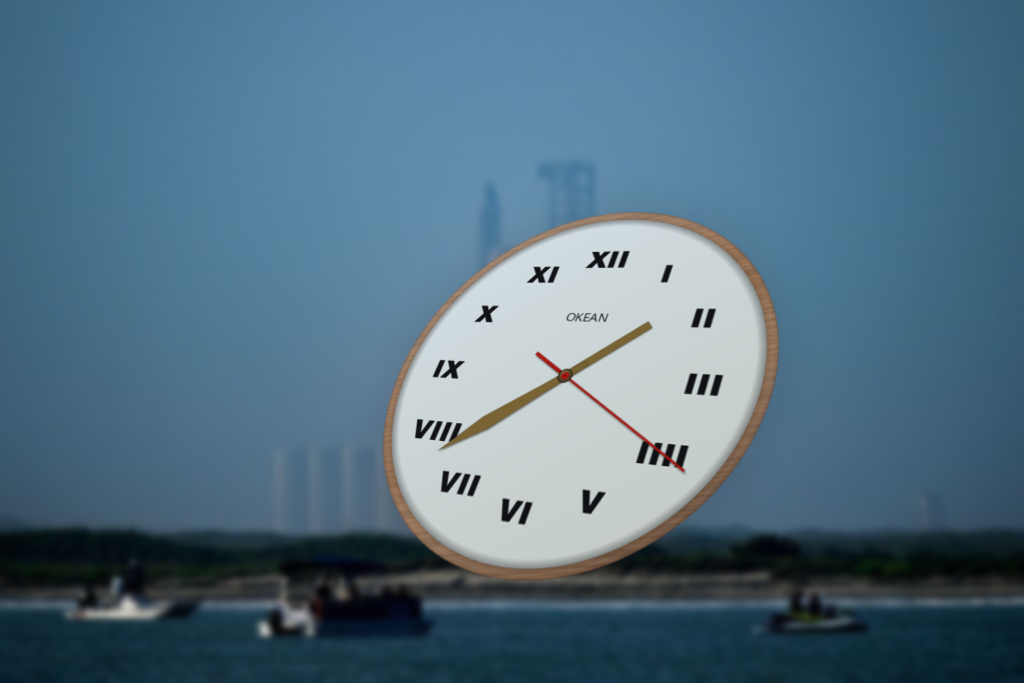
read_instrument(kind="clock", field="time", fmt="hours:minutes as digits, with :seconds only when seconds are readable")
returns 1:38:20
